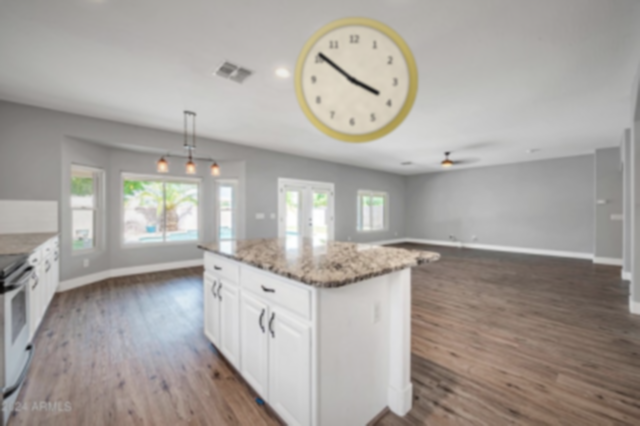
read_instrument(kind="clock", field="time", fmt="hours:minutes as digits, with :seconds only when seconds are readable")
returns 3:51
